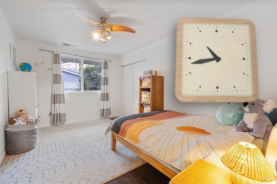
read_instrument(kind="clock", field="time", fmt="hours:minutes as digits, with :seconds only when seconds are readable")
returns 10:43
